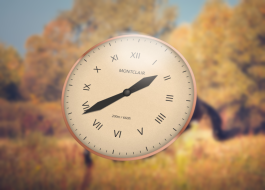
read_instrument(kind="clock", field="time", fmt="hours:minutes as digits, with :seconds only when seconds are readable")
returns 1:39
